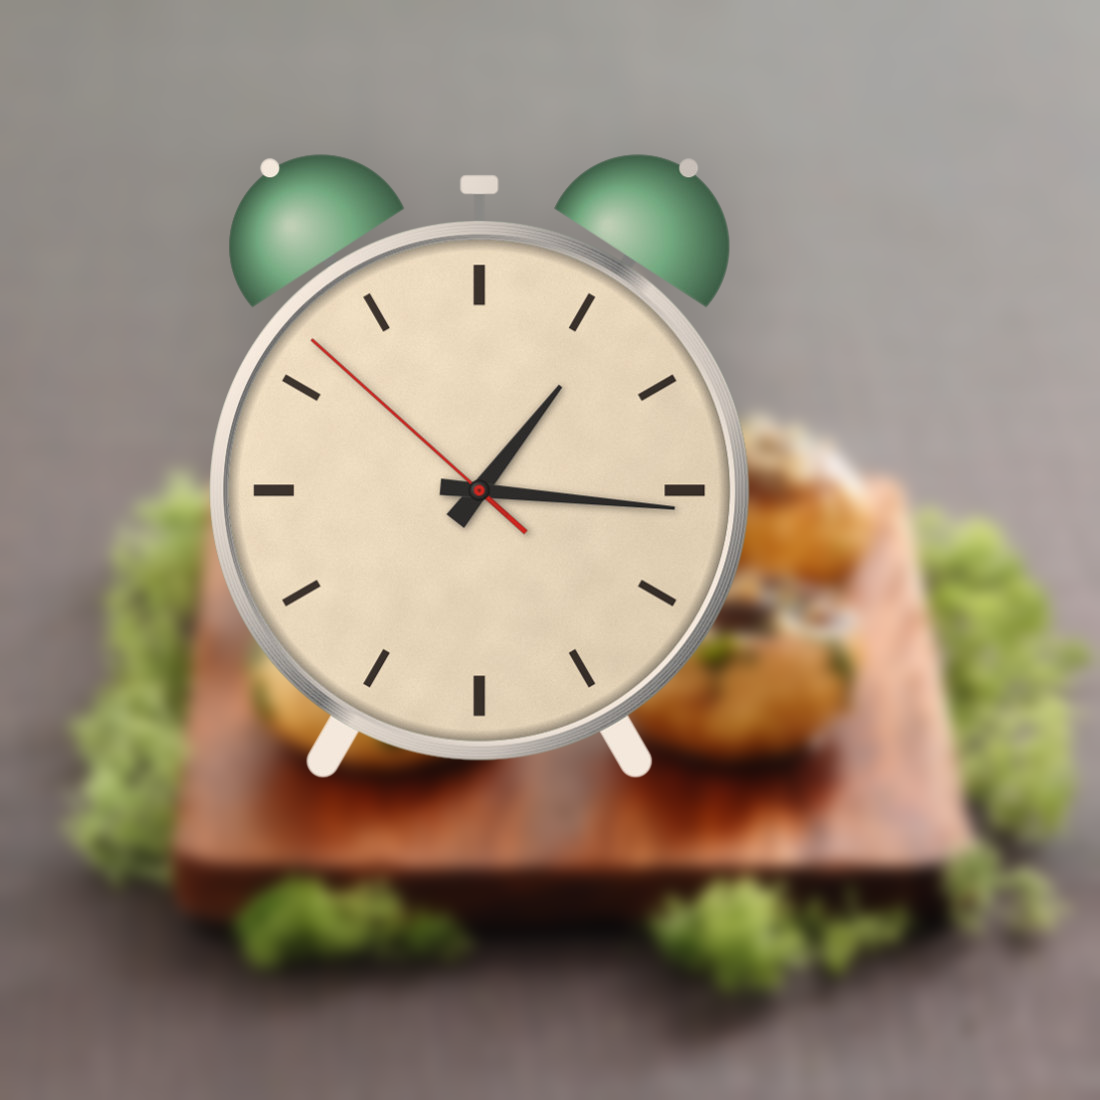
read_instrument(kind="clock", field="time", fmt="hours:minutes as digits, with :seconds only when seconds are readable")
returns 1:15:52
